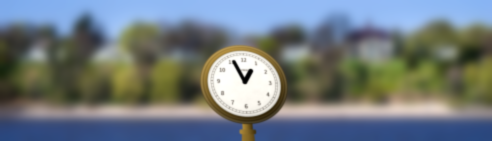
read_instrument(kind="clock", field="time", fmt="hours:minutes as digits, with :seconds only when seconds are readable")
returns 12:56
